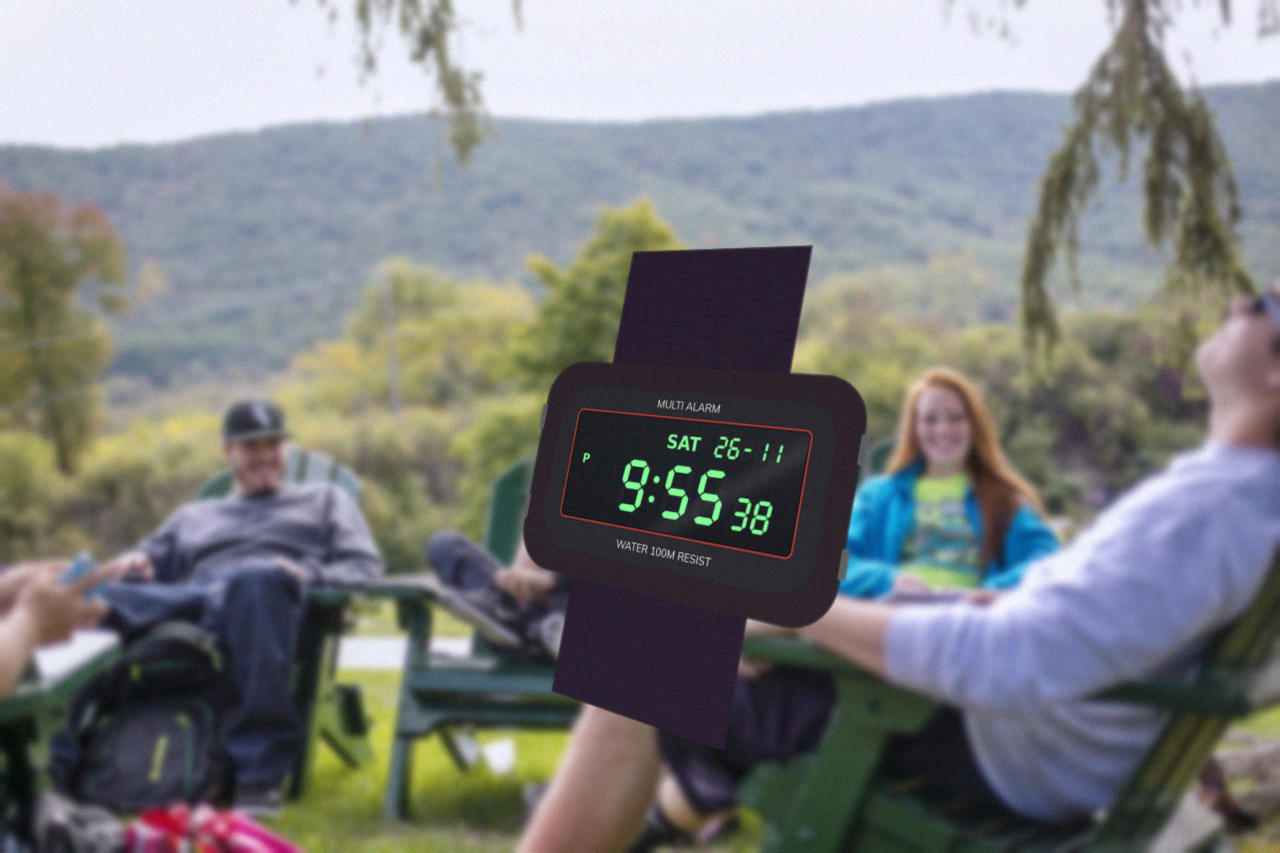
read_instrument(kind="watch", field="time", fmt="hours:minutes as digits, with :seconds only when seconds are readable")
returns 9:55:38
